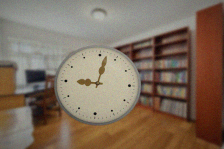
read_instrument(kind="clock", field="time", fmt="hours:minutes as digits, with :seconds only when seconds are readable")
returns 9:02
